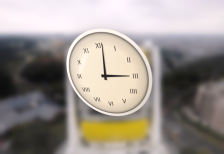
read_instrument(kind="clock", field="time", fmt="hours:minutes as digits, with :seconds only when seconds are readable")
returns 3:01
